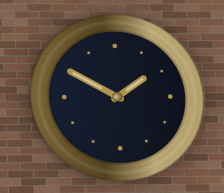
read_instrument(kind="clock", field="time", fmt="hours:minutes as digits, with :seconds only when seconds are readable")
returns 1:50
